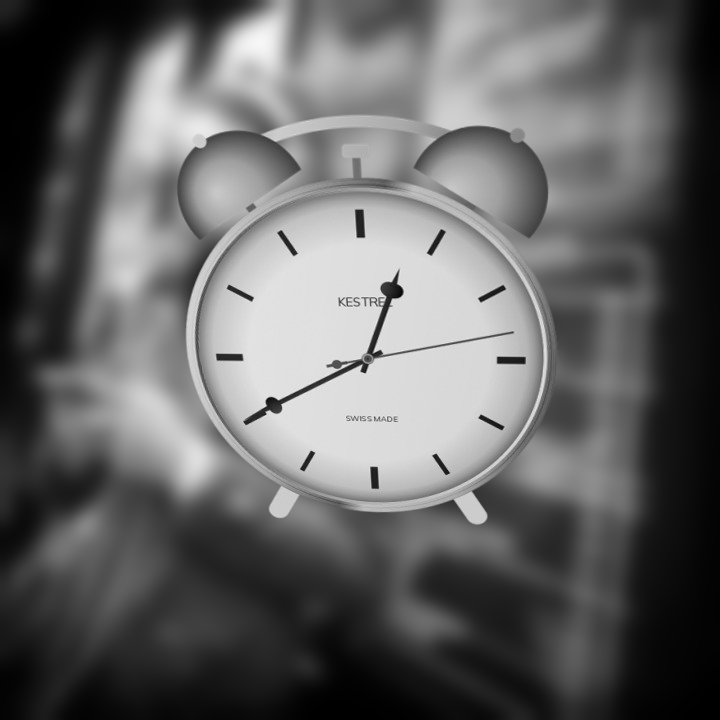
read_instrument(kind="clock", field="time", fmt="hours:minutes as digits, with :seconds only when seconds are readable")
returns 12:40:13
